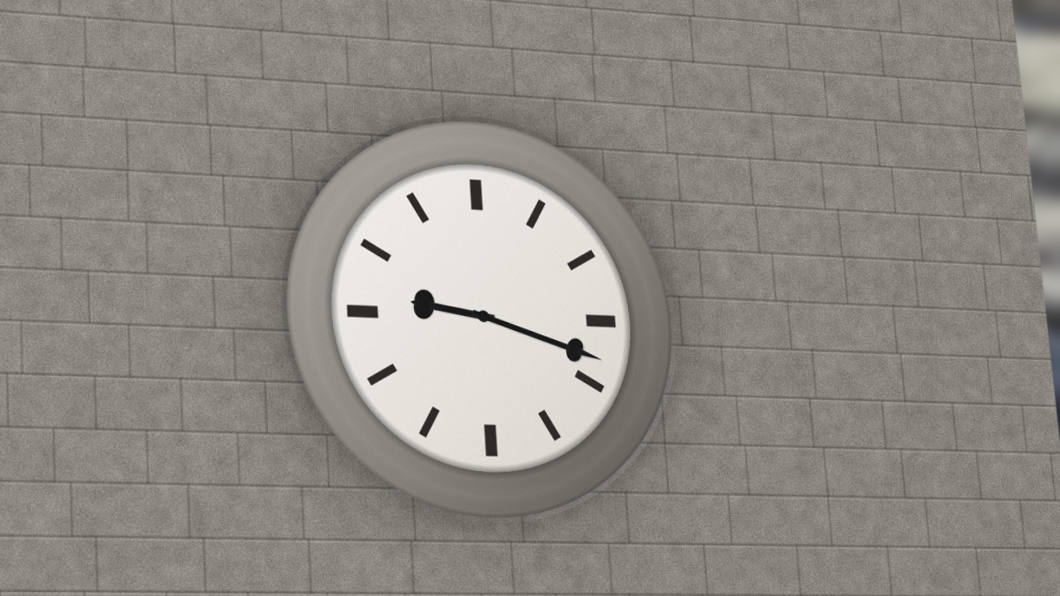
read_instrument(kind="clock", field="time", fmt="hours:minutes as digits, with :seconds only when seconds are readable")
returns 9:18
